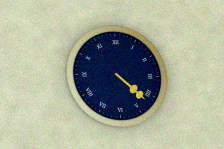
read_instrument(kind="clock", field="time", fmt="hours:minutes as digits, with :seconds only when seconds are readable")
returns 4:22
